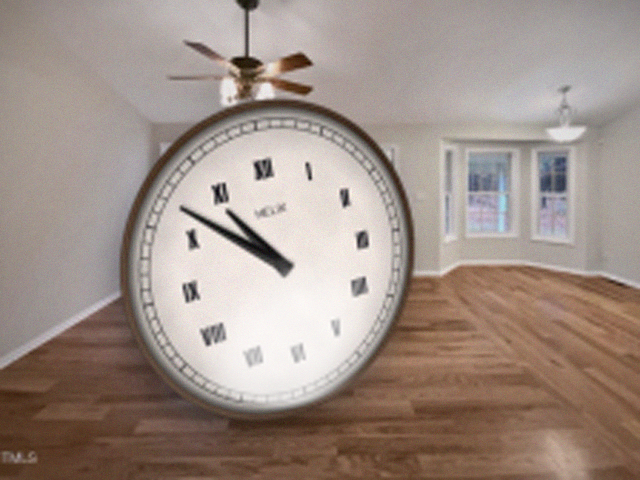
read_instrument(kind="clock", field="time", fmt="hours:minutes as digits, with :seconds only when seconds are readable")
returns 10:52
